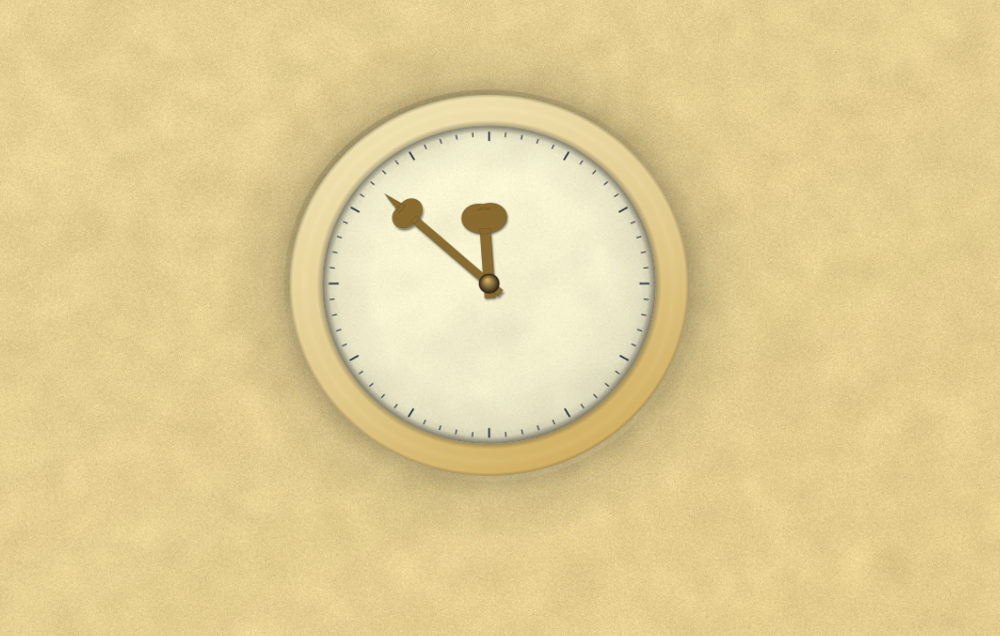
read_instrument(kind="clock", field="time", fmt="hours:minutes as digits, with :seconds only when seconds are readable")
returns 11:52
